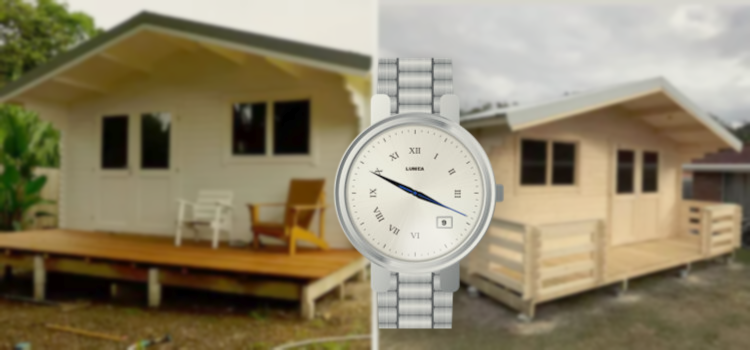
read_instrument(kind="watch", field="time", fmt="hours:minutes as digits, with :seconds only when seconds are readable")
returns 3:49:19
